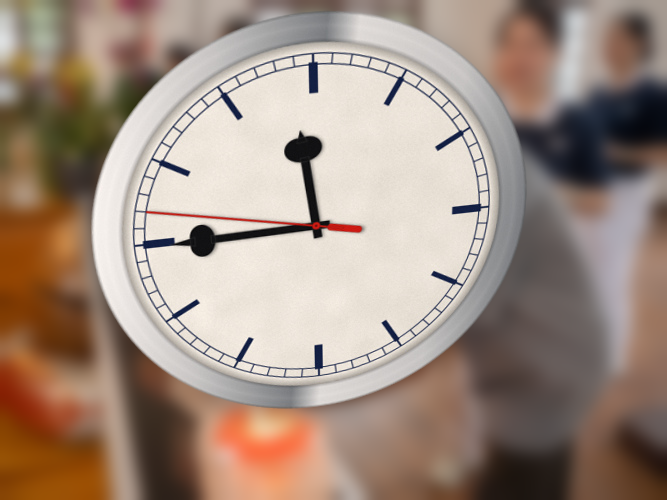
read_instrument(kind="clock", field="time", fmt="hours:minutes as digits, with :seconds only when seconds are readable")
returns 11:44:47
